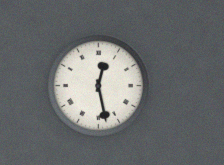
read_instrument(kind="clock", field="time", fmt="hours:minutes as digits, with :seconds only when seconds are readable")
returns 12:28
